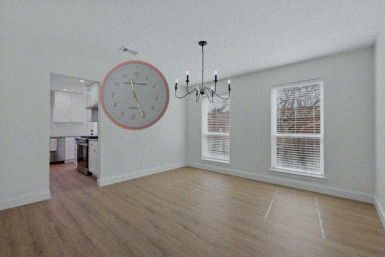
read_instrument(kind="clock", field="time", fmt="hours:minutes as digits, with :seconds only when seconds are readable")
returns 11:26
